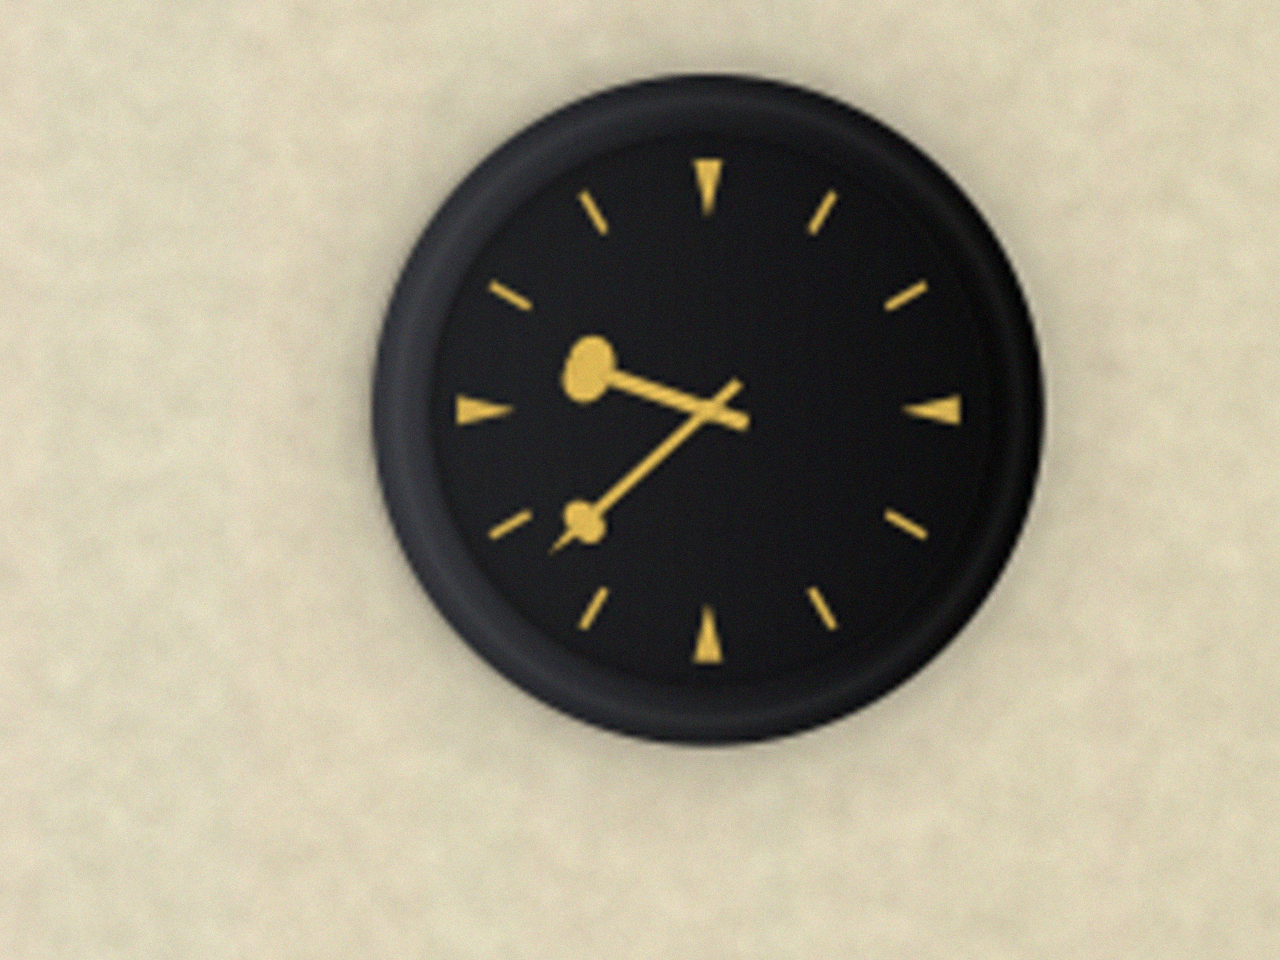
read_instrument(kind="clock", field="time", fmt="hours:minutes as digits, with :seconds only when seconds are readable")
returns 9:38
